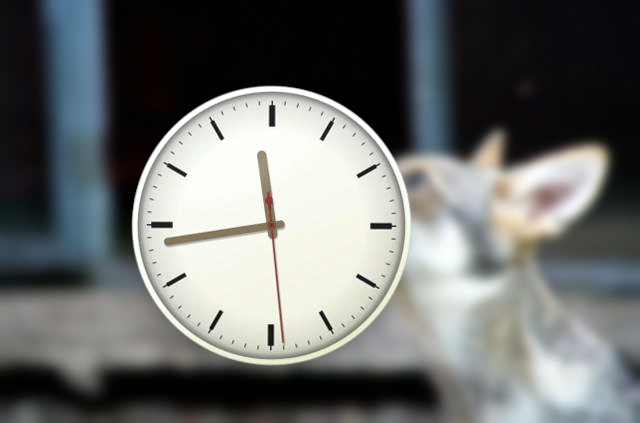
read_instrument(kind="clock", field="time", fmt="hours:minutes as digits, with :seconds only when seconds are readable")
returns 11:43:29
